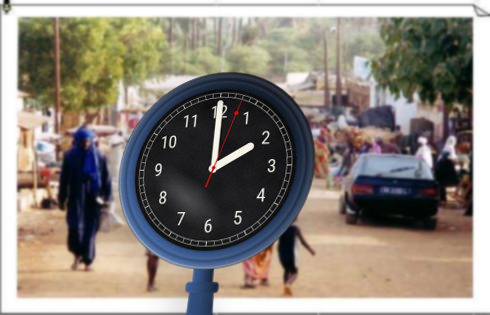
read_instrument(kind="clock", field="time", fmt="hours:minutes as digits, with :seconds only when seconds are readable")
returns 2:00:03
